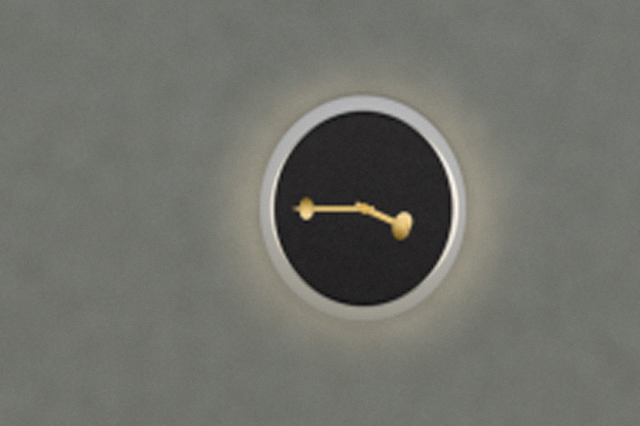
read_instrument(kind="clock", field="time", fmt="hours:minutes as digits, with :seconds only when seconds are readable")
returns 3:45
